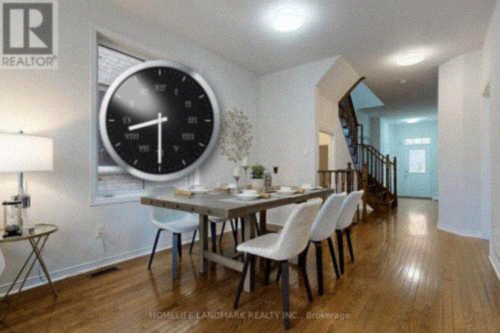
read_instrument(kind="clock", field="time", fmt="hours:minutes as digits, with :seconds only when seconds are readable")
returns 8:30
